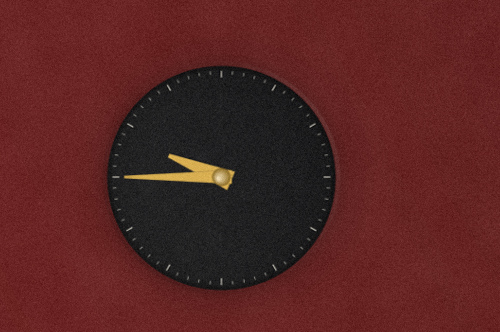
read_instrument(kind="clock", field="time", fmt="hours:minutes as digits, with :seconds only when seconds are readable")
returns 9:45
